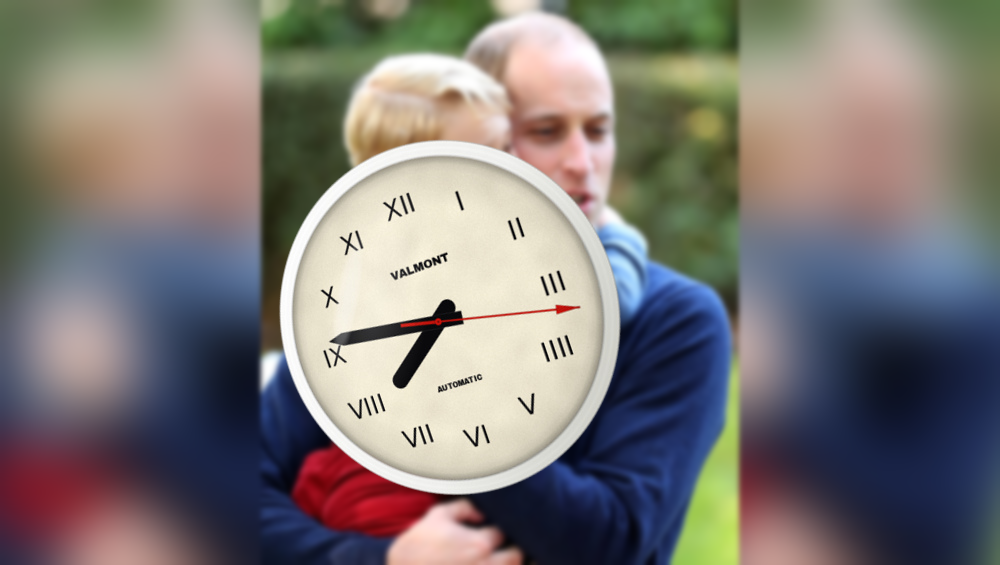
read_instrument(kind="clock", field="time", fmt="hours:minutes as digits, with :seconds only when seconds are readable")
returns 7:46:17
